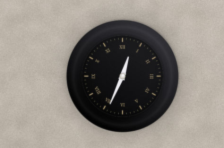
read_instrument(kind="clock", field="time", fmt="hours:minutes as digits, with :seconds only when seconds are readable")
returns 12:34
